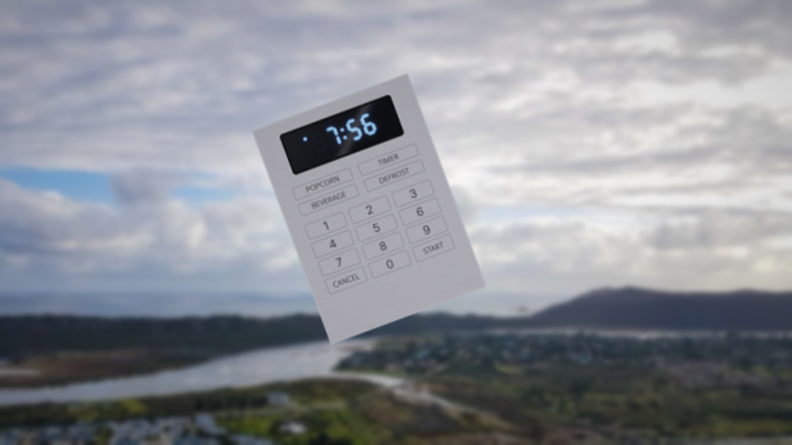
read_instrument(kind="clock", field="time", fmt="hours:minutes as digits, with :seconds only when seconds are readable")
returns 7:56
